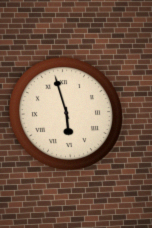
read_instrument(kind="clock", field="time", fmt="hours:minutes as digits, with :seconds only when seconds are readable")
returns 5:58
